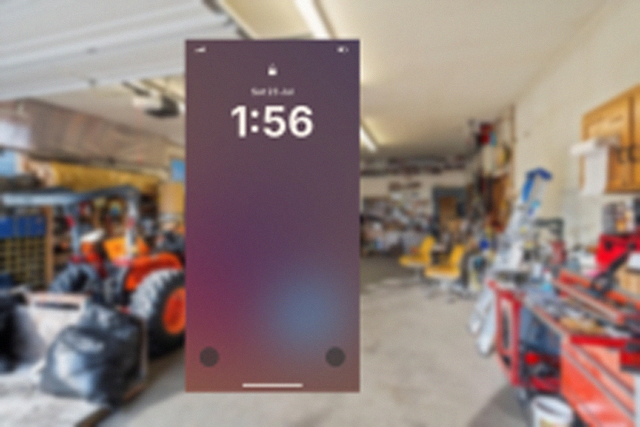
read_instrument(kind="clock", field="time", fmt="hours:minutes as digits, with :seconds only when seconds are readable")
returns 1:56
